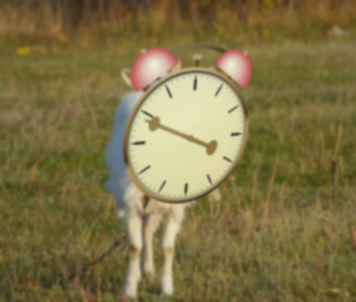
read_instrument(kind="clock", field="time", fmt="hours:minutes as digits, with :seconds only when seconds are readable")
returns 3:49
